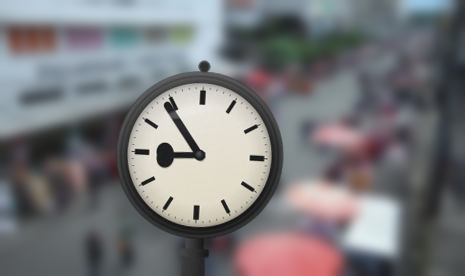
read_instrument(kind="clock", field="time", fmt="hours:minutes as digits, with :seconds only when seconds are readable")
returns 8:54
